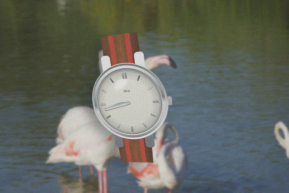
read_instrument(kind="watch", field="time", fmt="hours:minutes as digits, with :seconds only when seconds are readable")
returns 8:43
